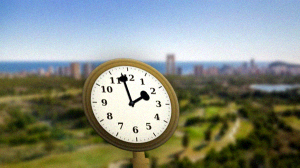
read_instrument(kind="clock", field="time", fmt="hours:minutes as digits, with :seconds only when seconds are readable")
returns 1:58
